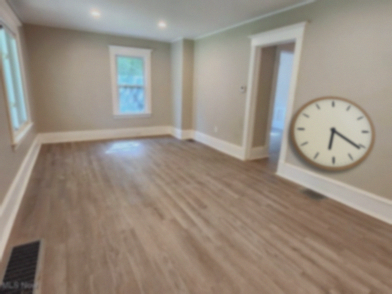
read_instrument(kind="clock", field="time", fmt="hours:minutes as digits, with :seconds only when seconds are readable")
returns 6:21
